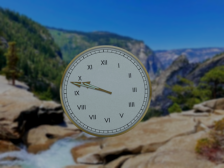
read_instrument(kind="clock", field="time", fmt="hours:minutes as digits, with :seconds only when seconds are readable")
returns 9:48
